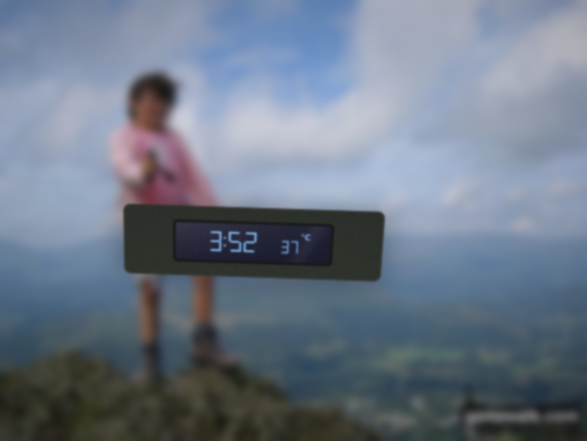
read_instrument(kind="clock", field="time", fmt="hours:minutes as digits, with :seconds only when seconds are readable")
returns 3:52
